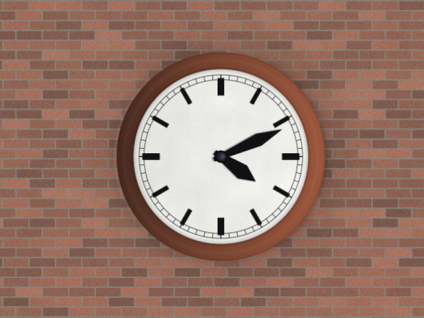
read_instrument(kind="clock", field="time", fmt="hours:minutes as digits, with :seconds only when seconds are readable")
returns 4:11
